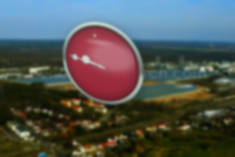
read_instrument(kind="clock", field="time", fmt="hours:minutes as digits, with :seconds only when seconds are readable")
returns 9:48
